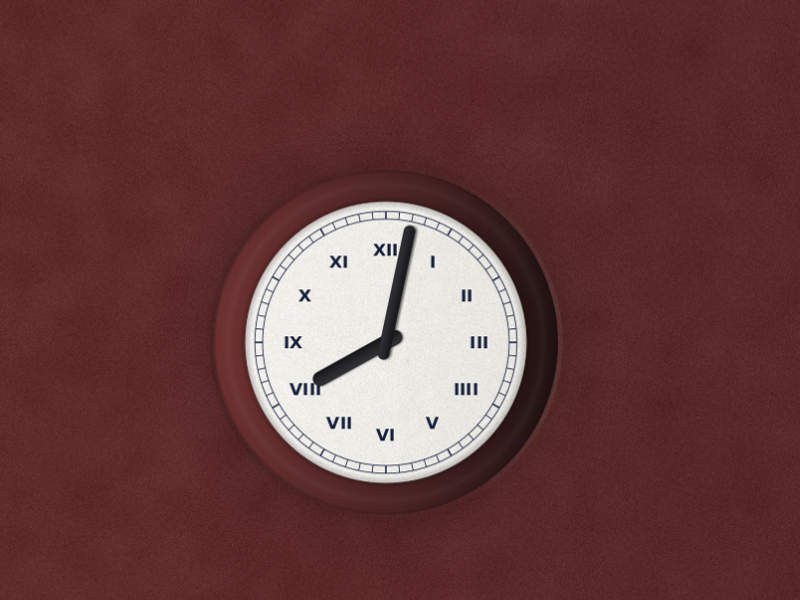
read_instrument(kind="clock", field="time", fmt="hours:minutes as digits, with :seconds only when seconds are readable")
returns 8:02
